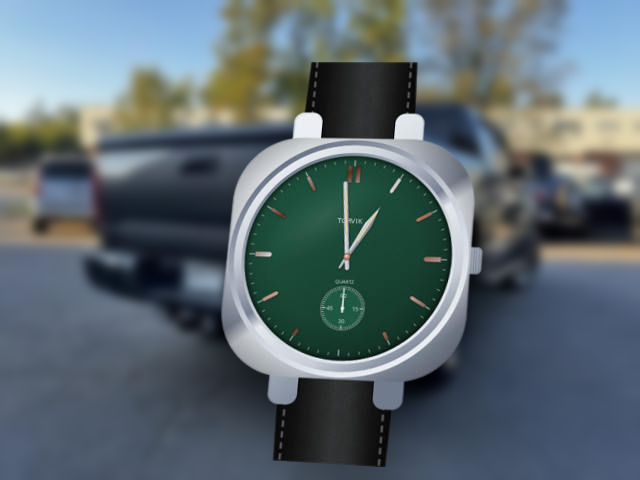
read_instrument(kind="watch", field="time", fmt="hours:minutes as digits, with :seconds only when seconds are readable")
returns 12:59
